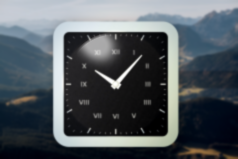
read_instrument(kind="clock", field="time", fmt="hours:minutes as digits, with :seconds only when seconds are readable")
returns 10:07
